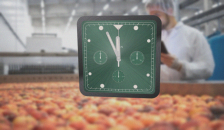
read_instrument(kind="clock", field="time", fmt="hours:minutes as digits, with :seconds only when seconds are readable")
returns 11:56
